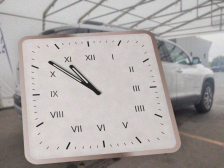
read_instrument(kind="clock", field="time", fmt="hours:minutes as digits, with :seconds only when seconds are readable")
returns 10:52
